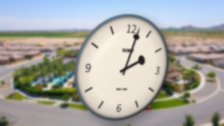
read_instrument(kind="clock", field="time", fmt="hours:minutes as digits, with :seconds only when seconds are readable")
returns 2:02
